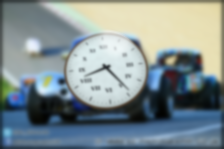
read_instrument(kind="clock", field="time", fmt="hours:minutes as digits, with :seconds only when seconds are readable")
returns 8:24
